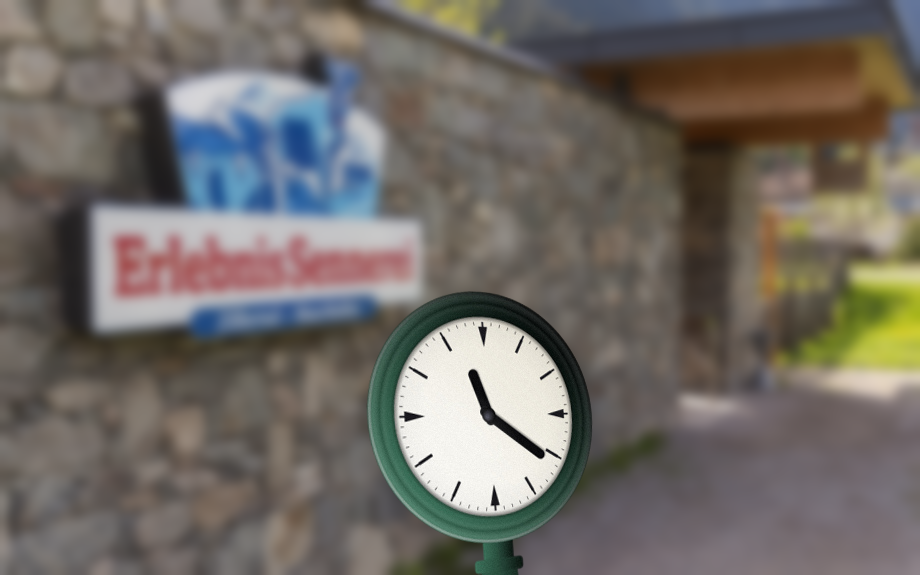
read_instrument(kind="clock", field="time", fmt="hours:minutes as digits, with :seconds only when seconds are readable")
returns 11:21
